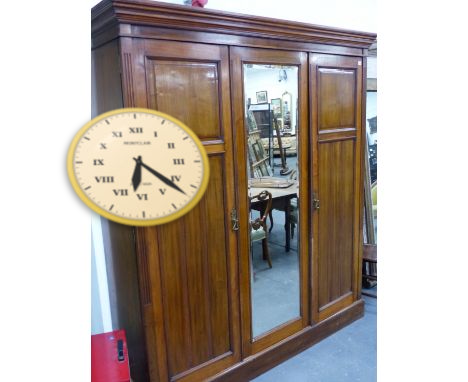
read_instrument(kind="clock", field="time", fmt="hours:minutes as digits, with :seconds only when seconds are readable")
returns 6:22
